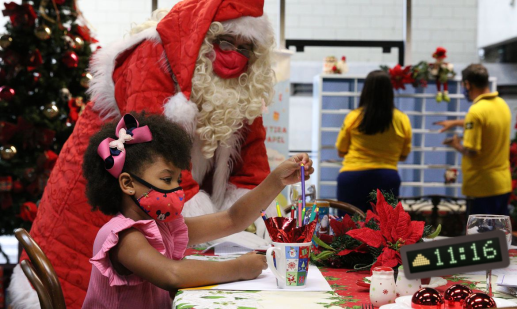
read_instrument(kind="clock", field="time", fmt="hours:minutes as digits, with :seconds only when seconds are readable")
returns 11:16
